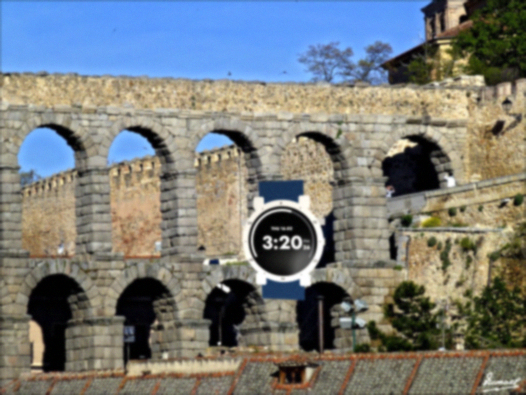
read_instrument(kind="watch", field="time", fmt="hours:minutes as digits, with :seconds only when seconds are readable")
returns 3:20
